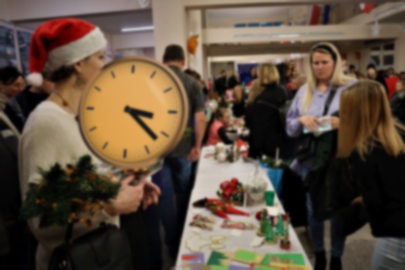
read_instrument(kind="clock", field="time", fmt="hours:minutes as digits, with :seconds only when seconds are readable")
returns 3:22
